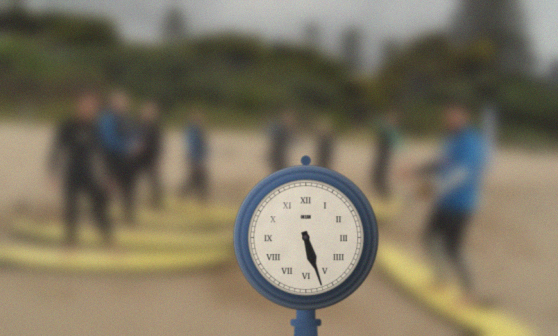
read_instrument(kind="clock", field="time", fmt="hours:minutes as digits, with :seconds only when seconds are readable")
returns 5:27
